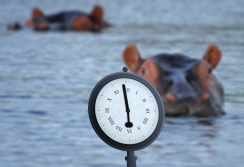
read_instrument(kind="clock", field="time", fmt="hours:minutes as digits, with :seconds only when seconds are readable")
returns 5:59
